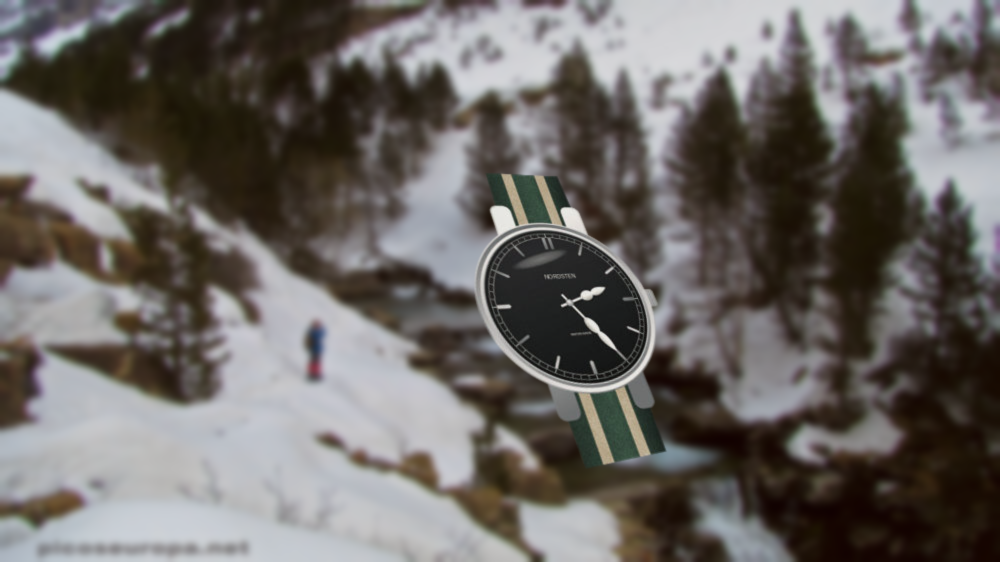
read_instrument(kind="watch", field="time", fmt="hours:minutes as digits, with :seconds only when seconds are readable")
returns 2:25
